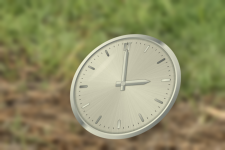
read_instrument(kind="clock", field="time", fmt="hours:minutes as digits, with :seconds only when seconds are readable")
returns 3:00
